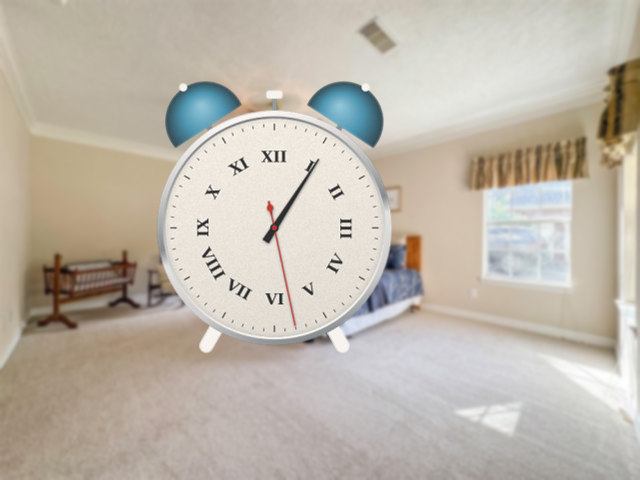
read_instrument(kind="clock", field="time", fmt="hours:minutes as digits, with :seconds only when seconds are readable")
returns 1:05:28
